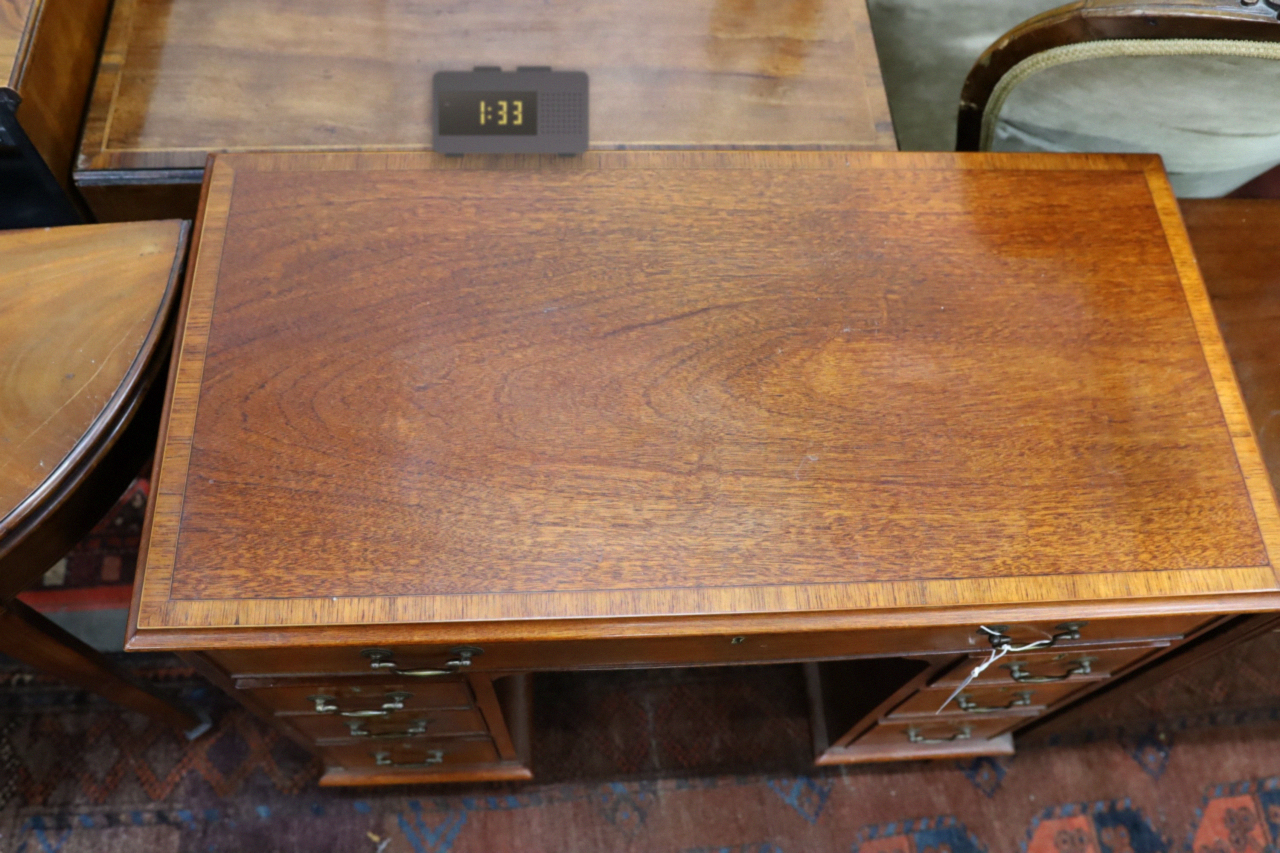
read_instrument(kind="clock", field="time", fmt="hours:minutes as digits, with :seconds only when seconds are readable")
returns 1:33
